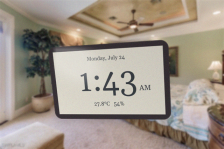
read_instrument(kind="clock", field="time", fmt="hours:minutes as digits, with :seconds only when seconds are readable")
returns 1:43
